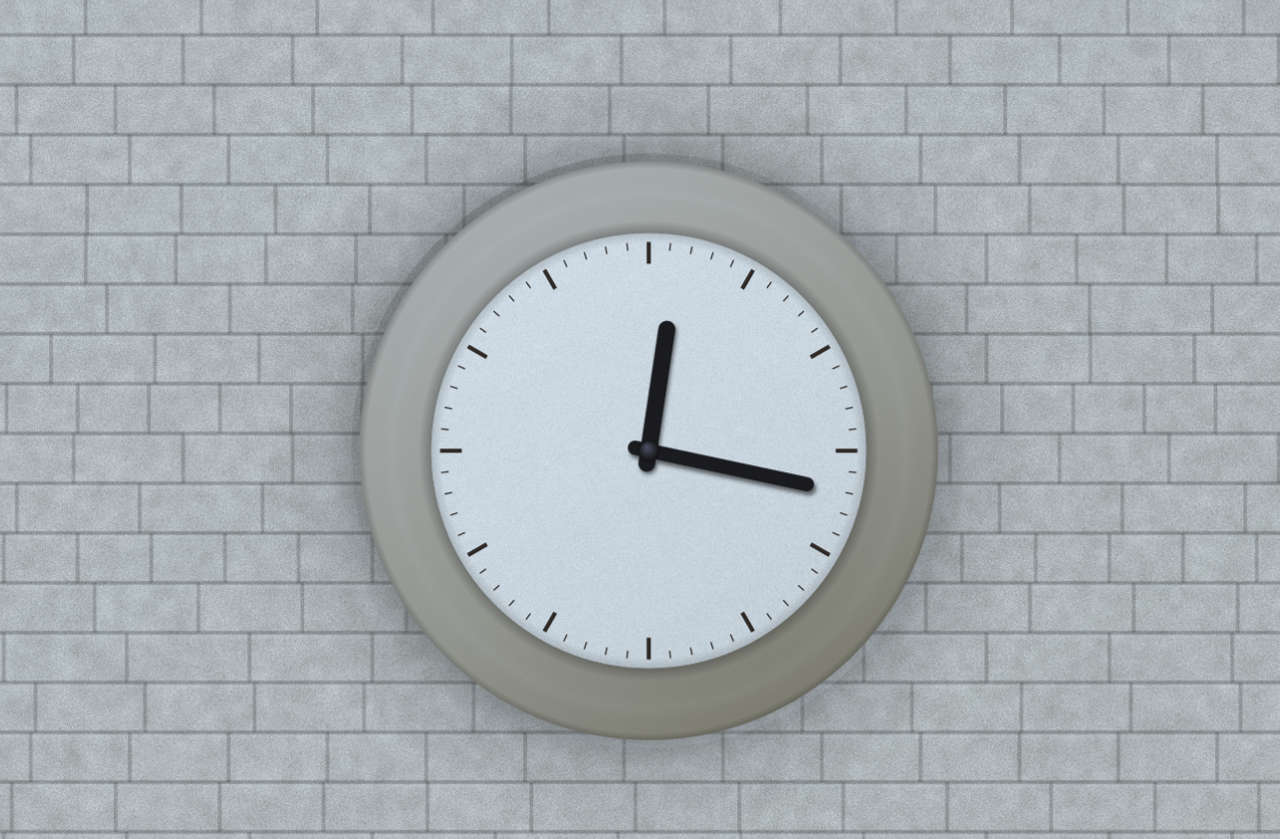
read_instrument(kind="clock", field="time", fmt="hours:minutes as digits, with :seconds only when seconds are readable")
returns 12:17
